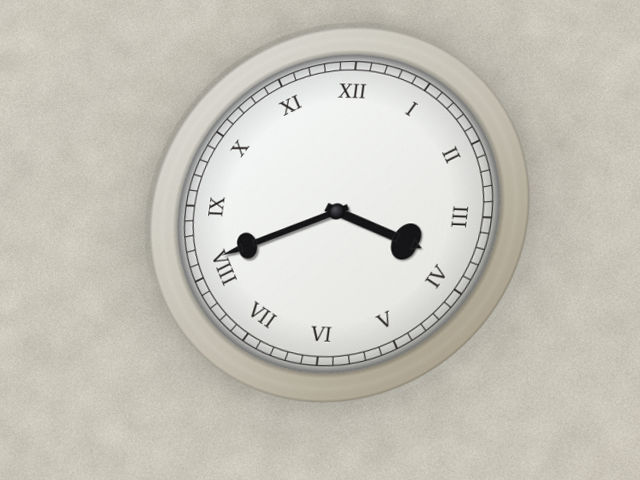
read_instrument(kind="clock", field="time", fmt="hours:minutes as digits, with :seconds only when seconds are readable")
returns 3:41
